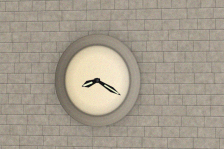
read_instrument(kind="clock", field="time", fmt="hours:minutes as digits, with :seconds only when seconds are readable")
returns 8:20
